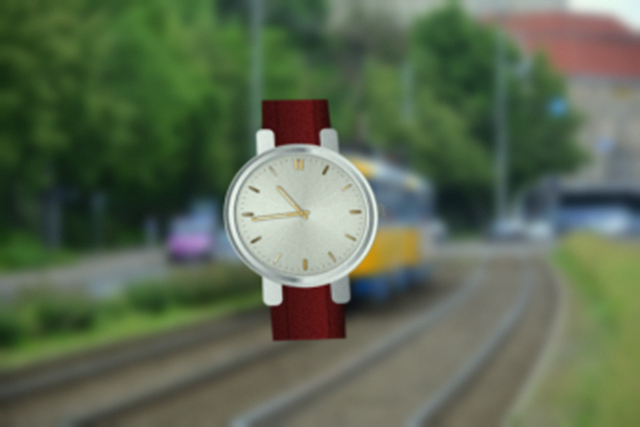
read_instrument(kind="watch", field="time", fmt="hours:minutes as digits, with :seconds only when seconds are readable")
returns 10:44
